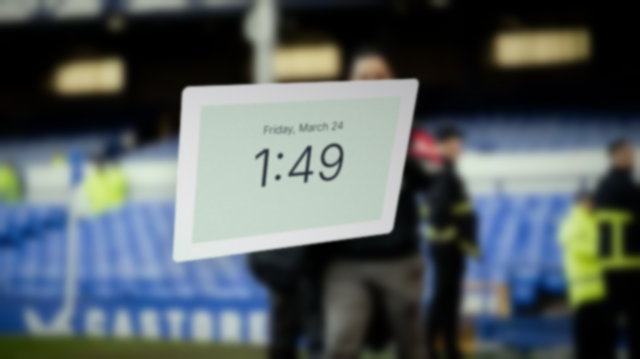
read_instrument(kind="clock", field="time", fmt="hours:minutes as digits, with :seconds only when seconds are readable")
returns 1:49
